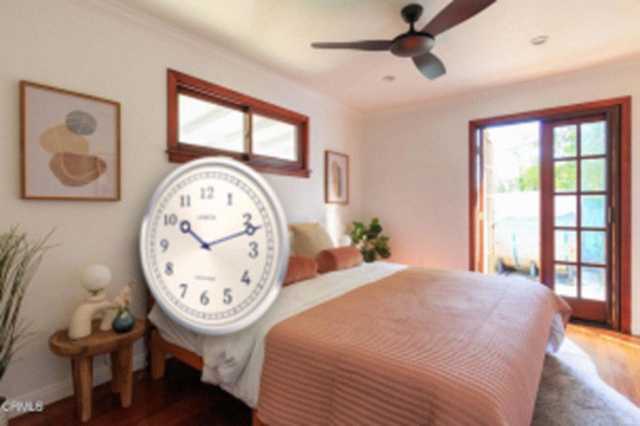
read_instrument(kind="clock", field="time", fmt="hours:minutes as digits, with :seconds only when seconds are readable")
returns 10:12
